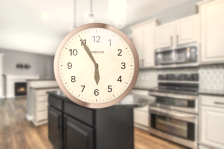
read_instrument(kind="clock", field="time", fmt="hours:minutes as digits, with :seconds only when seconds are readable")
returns 5:55
